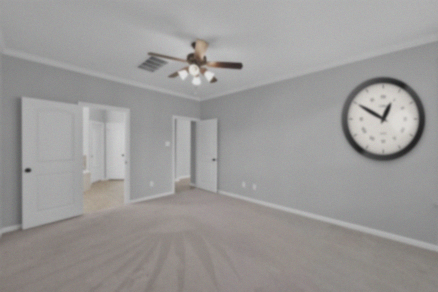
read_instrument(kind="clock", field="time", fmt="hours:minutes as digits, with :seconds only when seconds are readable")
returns 12:50
